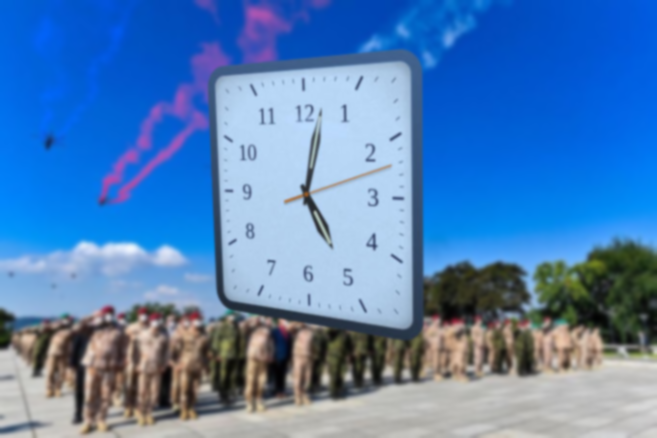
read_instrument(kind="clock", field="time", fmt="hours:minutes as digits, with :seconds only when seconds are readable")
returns 5:02:12
